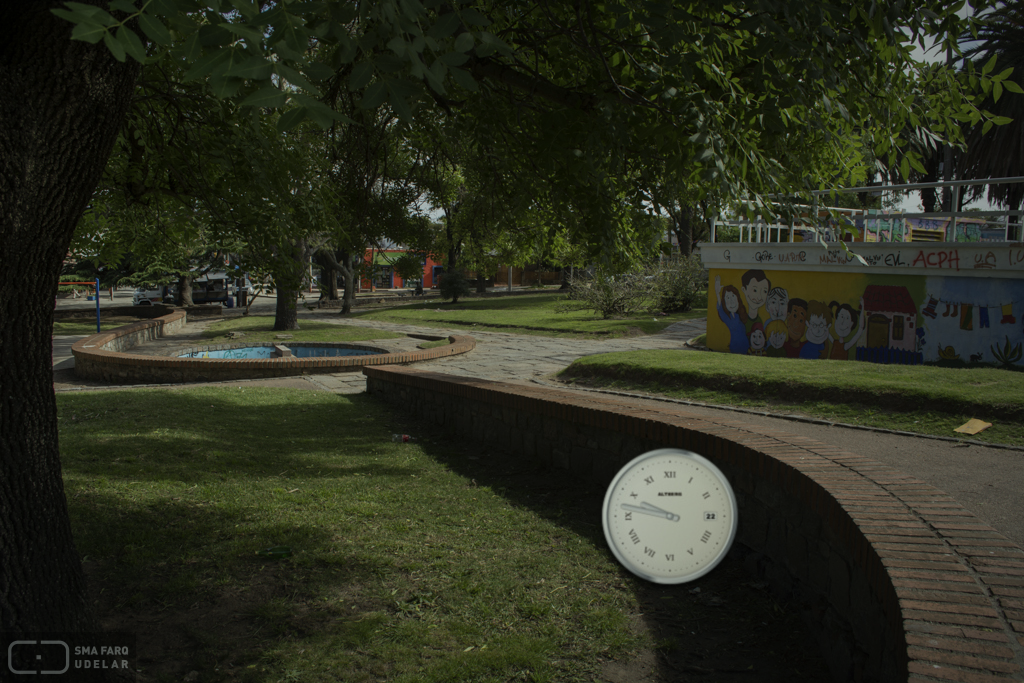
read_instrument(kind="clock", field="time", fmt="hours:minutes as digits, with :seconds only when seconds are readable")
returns 9:47
